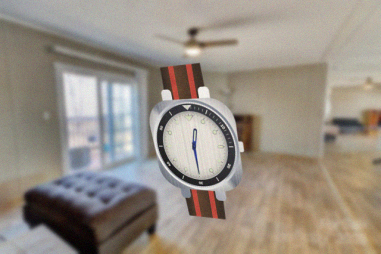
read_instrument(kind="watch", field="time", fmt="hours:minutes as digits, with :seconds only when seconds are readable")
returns 12:30
